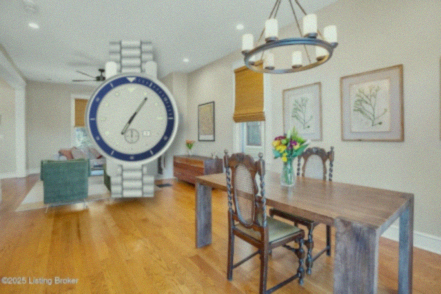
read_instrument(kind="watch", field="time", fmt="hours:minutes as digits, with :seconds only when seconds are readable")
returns 7:06
